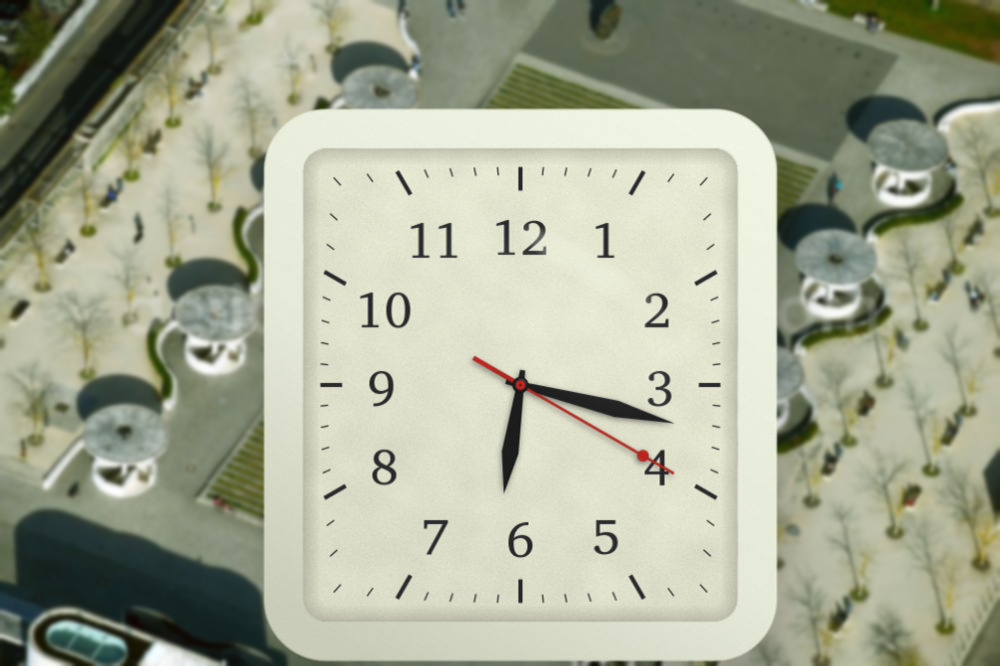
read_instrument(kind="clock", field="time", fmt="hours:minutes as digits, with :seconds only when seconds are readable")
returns 6:17:20
